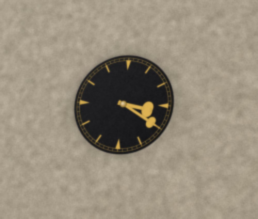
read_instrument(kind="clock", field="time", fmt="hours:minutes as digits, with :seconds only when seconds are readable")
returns 3:20
